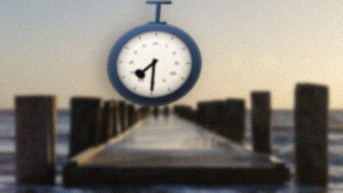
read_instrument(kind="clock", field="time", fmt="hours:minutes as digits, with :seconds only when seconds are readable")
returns 7:30
